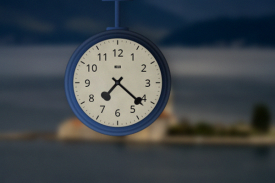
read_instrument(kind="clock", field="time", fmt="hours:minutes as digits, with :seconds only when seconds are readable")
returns 7:22
